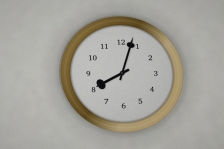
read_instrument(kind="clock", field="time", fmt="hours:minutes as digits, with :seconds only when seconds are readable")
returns 8:03
